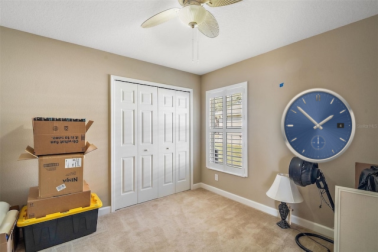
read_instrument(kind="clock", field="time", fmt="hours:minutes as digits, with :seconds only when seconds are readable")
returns 1:52
